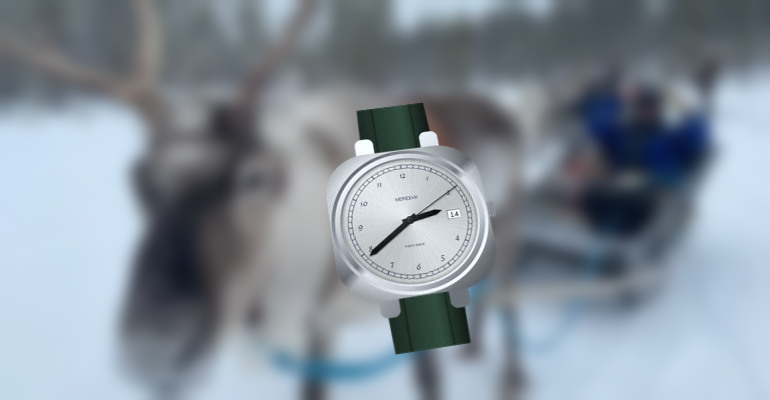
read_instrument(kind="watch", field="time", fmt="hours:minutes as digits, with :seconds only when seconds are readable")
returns 2:39:10
